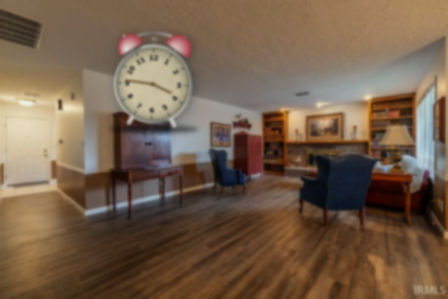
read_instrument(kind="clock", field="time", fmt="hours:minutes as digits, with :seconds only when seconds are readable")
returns 3:46
